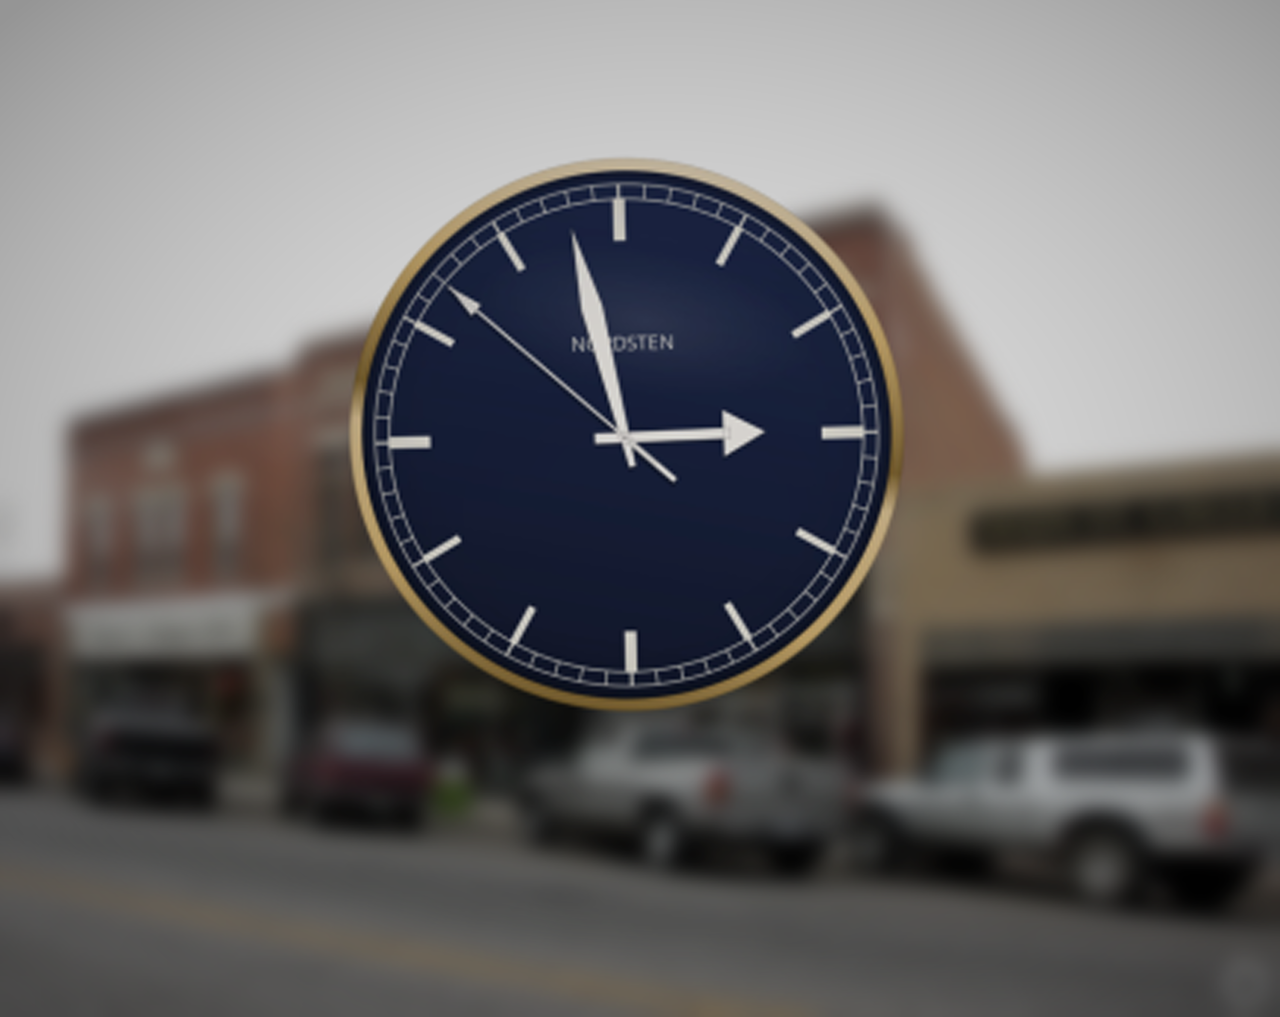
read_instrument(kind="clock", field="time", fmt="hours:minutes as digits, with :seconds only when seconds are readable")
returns 2:57:52
